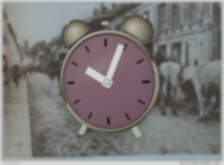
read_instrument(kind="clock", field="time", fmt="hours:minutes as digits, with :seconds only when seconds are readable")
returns 10:04
